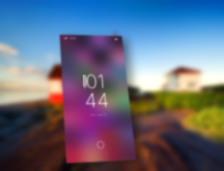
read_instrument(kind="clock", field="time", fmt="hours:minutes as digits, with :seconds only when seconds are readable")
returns 1:44
